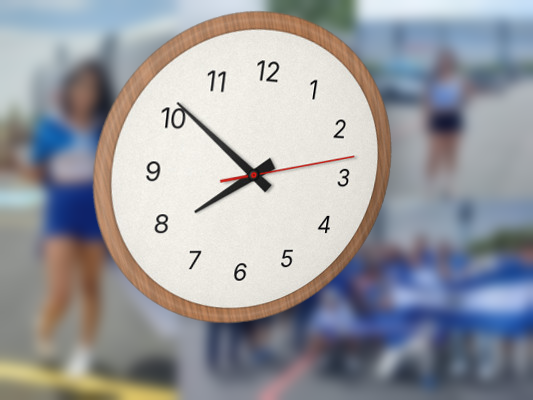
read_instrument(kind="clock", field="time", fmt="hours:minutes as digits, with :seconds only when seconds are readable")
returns 7:51:13
